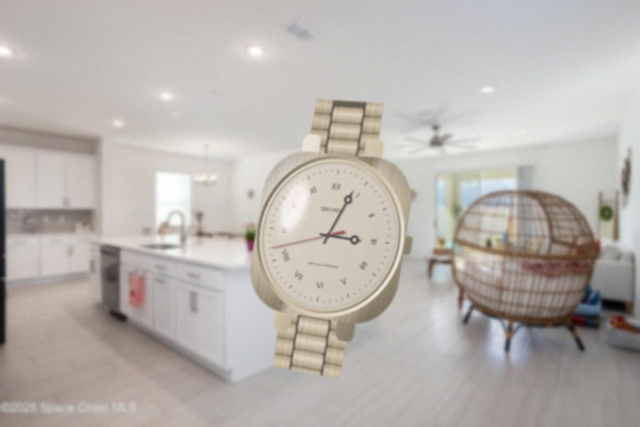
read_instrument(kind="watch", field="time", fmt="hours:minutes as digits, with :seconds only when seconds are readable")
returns 3:03:42
